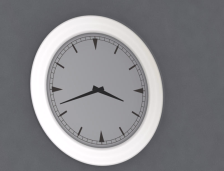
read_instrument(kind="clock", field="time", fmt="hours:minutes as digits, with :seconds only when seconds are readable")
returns 3:42
